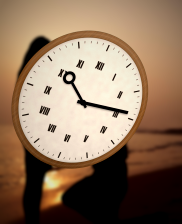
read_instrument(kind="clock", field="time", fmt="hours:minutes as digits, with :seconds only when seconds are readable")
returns 10:14
